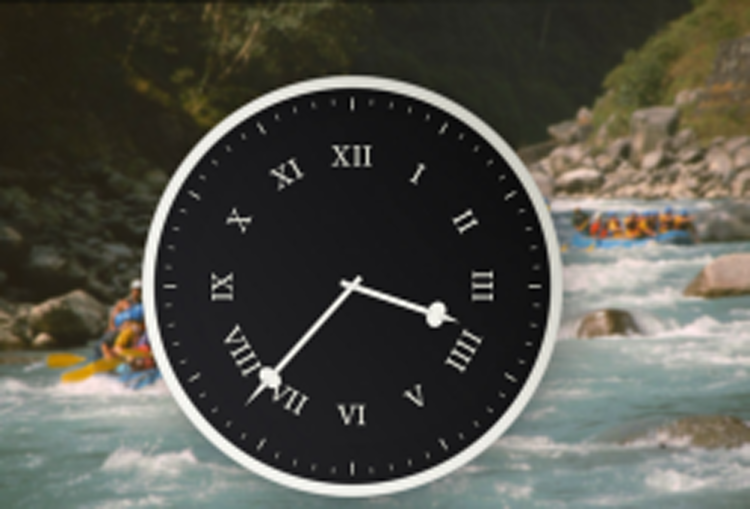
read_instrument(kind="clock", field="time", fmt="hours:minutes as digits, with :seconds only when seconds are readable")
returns 3:37
